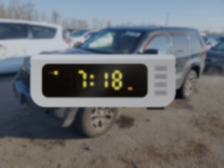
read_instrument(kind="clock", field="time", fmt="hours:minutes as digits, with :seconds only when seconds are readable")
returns 7:18
